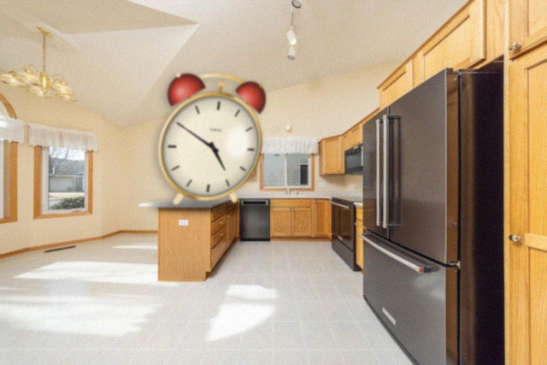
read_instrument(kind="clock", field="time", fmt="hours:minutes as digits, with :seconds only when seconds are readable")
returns 4:50
